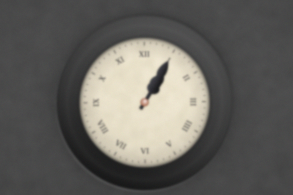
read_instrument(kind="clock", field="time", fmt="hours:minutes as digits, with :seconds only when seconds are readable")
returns 1:05
